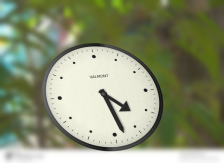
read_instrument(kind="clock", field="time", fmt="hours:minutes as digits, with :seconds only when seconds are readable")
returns 4:28
